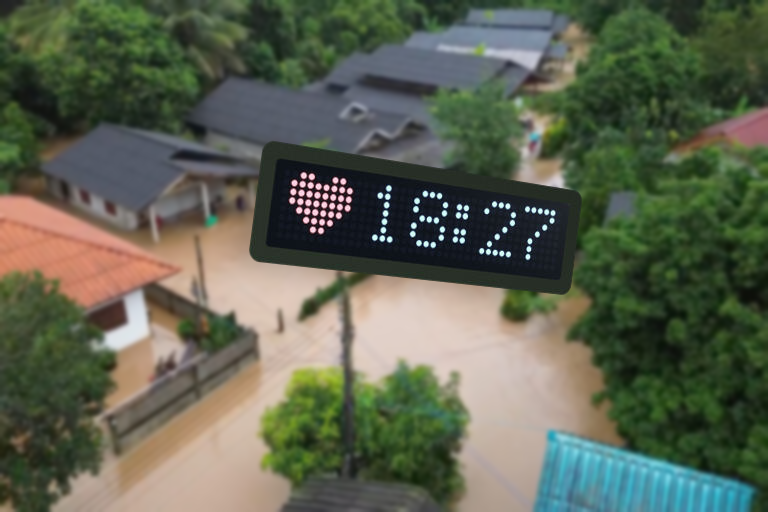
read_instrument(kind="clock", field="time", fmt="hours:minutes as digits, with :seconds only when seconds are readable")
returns 18:27
